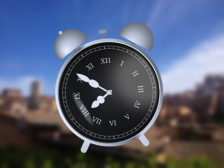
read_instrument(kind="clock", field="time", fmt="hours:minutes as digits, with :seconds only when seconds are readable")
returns 7:51
